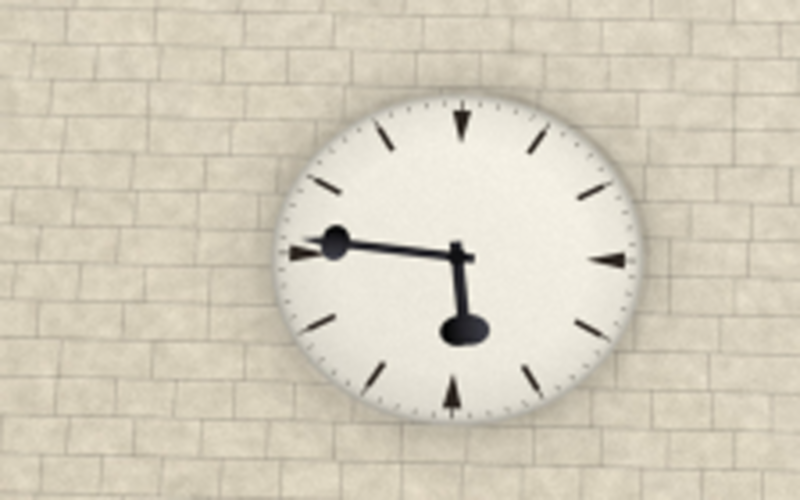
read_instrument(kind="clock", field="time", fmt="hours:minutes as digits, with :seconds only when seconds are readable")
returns 5:46
